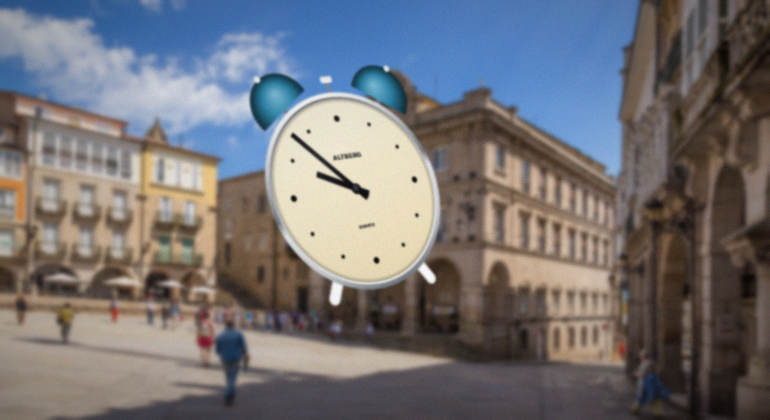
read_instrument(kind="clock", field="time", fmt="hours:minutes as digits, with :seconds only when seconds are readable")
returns 9:53
